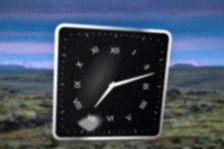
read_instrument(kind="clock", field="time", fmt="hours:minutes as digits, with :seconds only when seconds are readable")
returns 7:12
